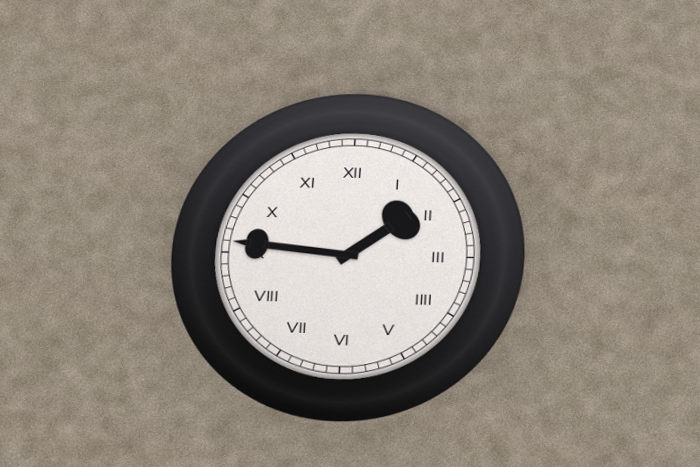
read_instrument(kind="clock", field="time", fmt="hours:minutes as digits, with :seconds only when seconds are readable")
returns 1:46
